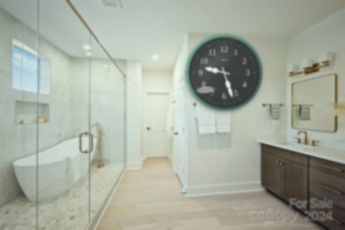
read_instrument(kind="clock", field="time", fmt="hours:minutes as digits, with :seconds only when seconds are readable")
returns 9:27
